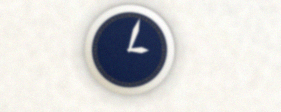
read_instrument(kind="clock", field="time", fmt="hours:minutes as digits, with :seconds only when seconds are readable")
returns 3:03
